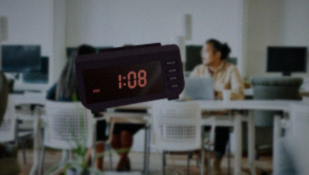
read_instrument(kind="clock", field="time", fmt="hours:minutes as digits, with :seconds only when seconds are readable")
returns 1:08
